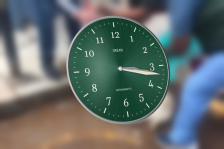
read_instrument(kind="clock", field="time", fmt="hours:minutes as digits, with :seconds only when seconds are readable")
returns 3:17
